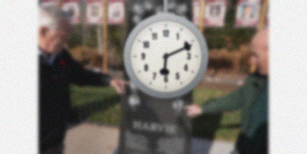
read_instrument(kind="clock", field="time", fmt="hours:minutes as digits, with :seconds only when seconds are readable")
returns 6:11
